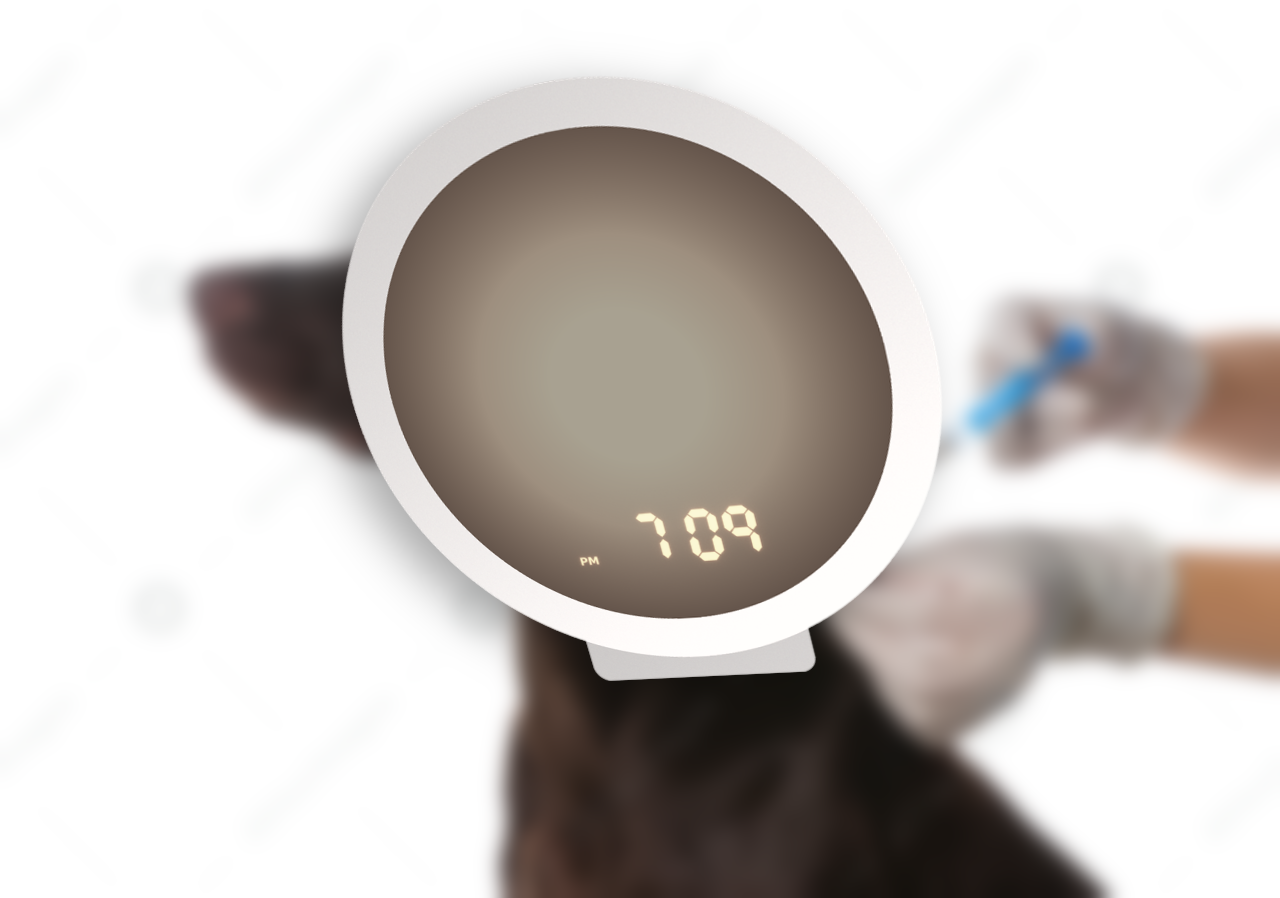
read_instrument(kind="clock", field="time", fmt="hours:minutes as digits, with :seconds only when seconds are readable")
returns 7:09
